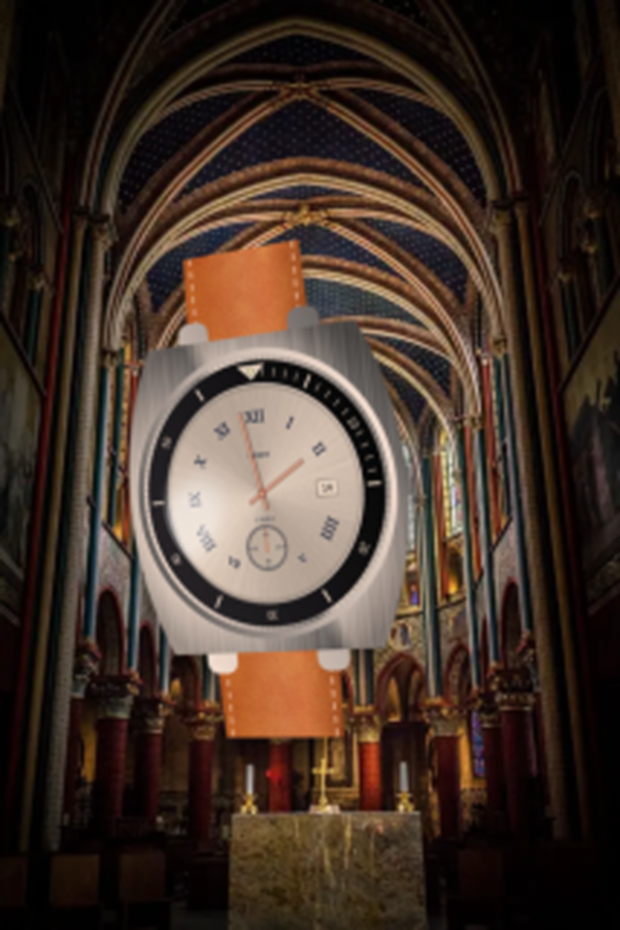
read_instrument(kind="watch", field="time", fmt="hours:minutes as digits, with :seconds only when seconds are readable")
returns 1:58
